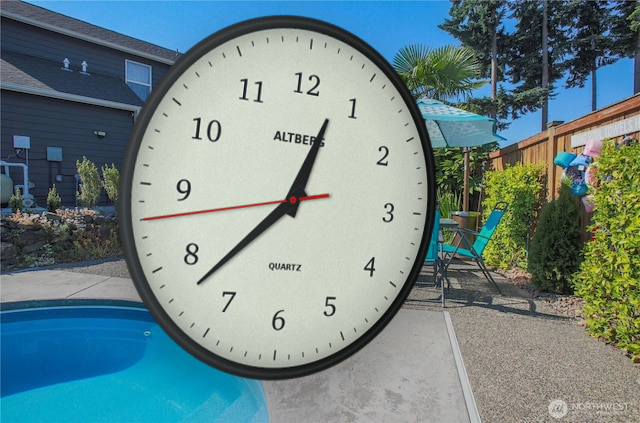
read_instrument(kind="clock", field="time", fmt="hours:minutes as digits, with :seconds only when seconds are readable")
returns 12:37:43
